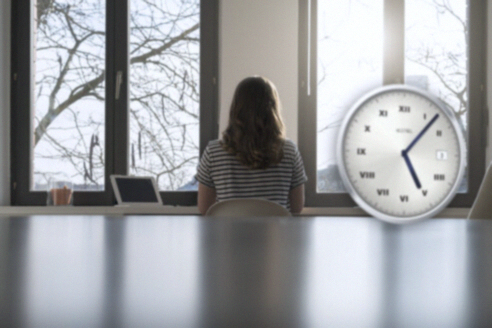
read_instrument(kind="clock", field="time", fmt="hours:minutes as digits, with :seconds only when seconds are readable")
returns 5:07
